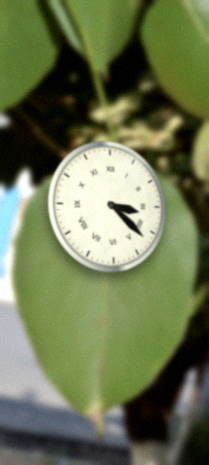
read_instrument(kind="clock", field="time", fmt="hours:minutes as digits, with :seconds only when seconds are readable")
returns 3:22
